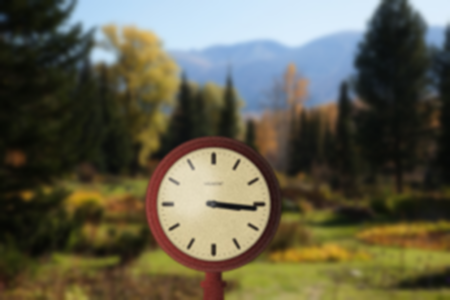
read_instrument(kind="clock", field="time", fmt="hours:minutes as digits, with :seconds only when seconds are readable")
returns 3:16
